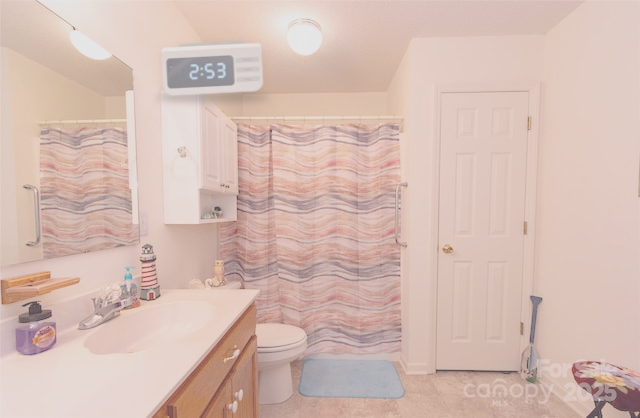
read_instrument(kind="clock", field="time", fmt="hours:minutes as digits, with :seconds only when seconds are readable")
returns 2:53
